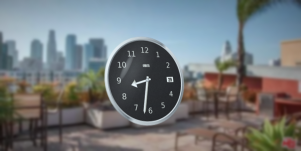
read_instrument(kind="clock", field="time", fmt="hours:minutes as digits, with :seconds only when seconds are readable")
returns 8:32
